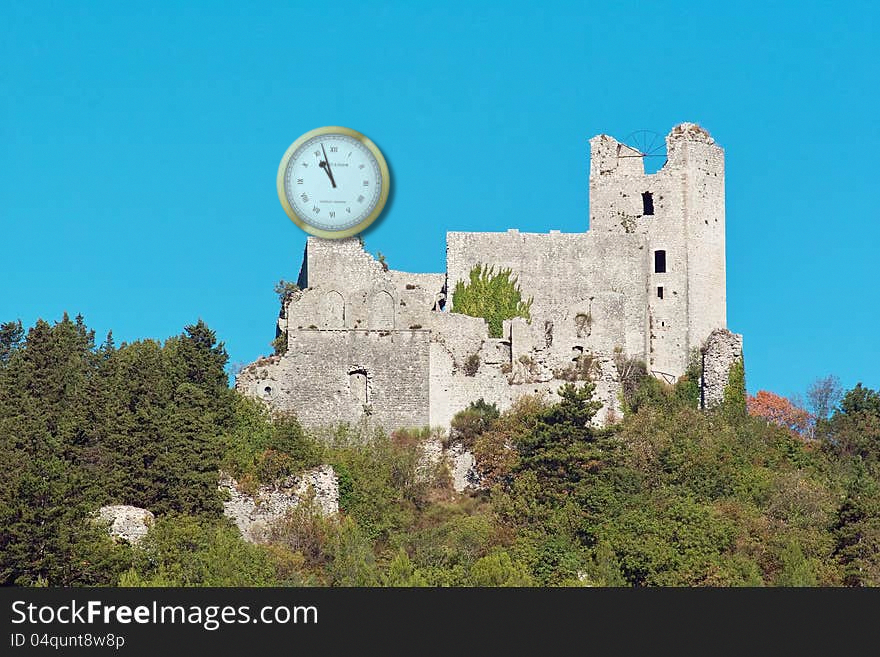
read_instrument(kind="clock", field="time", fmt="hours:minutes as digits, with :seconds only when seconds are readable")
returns 10:57
